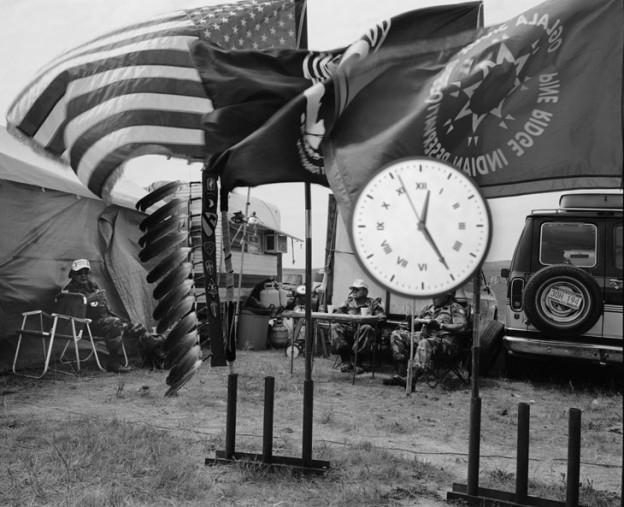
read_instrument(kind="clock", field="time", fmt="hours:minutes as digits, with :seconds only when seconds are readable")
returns 12:24:56
